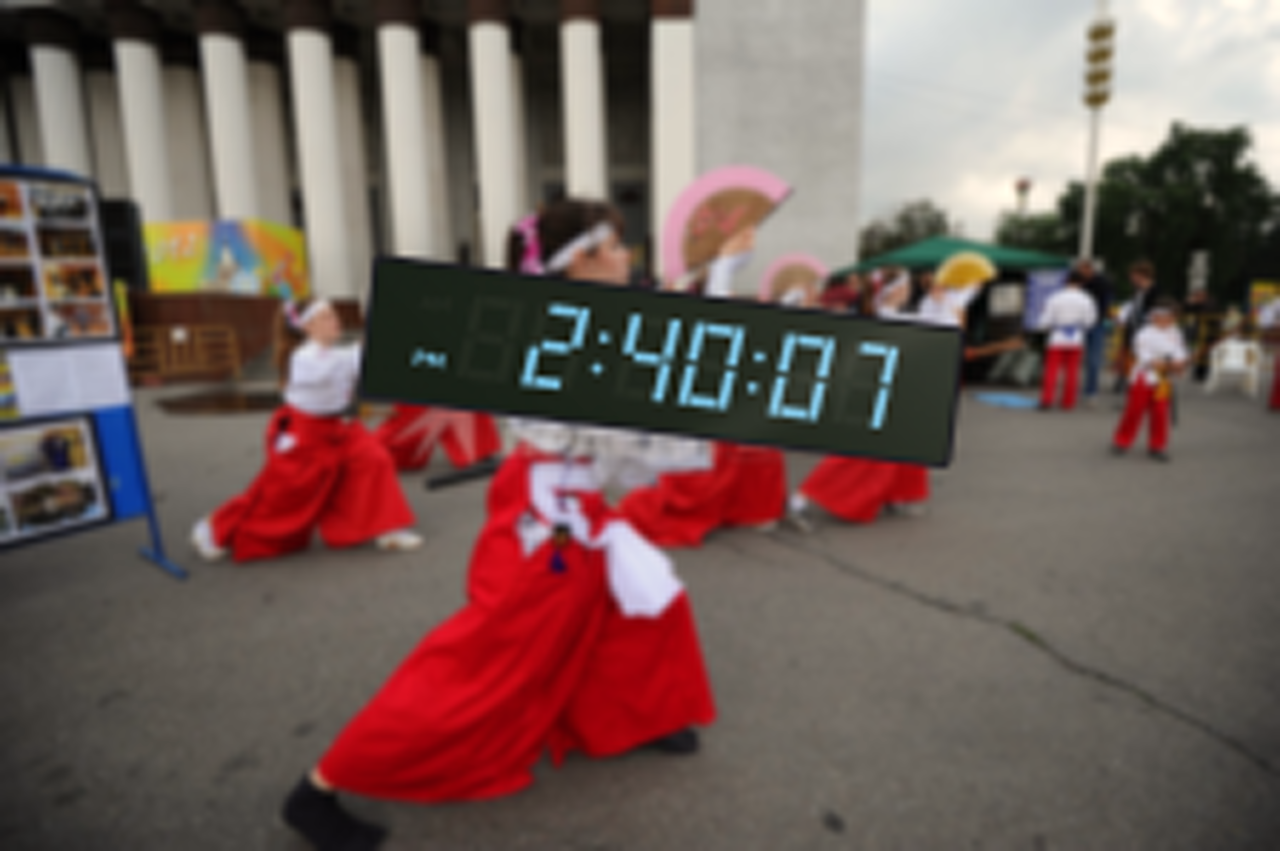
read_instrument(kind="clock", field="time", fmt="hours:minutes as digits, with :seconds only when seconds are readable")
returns 2:40:07
